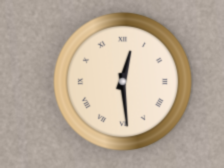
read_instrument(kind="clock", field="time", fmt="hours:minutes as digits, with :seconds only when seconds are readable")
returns 12:29
